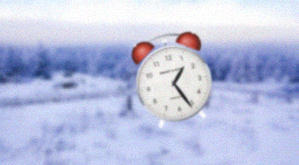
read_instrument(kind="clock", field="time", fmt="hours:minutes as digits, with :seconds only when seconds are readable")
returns 1:26
